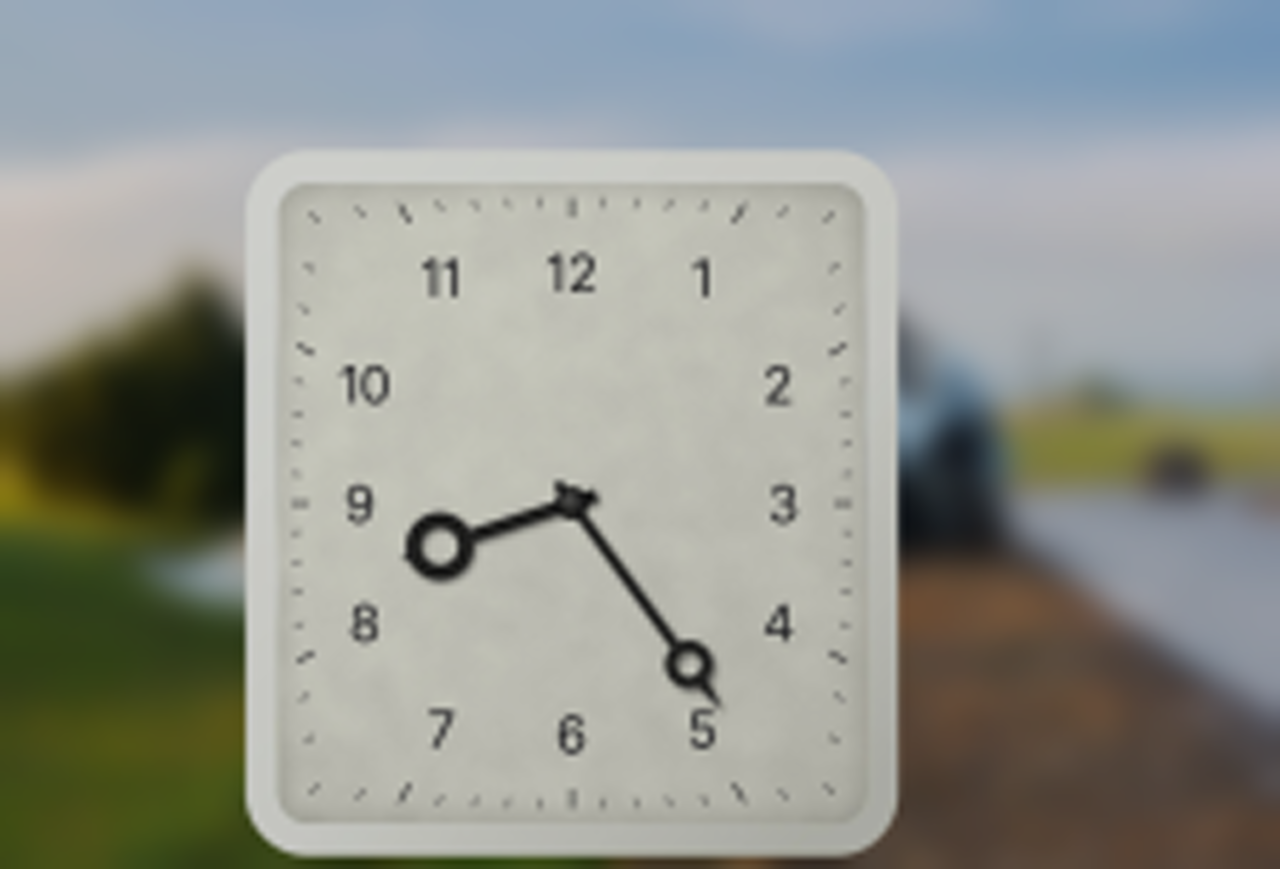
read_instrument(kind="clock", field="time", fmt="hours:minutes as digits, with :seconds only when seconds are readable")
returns 8:24
